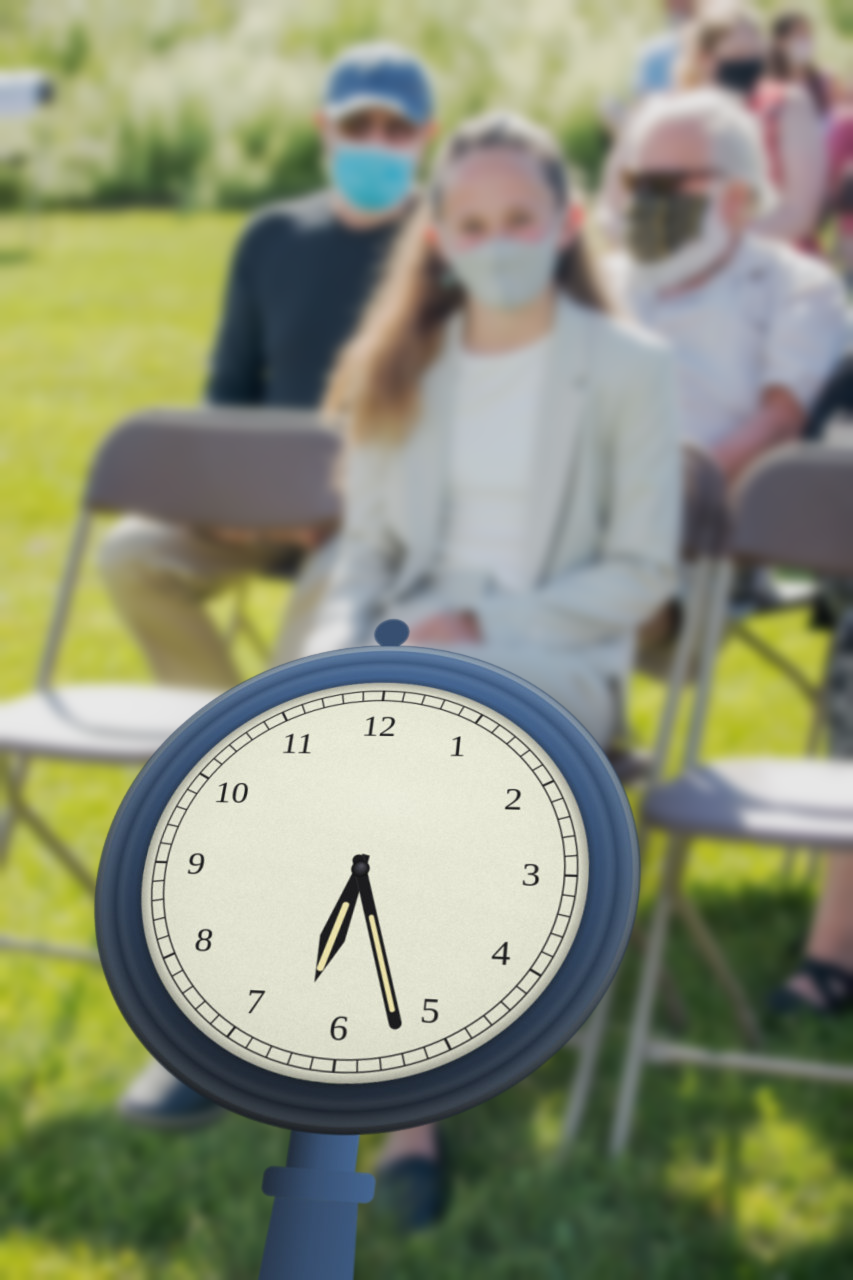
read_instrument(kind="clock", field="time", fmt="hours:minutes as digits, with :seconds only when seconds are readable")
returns 6:27
